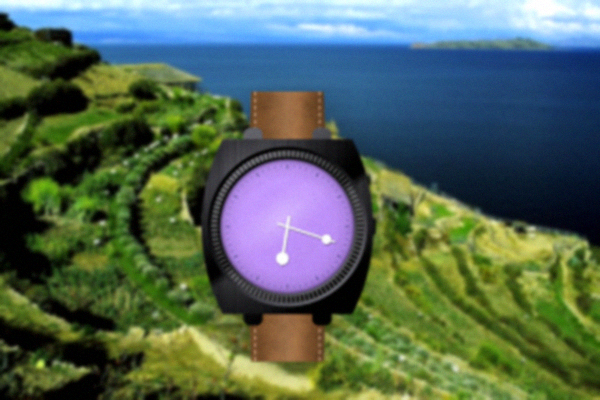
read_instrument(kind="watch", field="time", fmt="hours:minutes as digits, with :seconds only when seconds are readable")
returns 6:18
